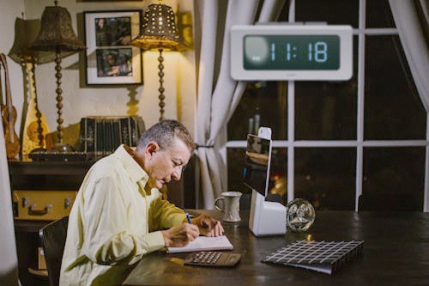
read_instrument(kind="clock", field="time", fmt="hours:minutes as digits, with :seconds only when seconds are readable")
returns 11:18
